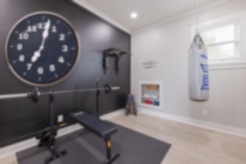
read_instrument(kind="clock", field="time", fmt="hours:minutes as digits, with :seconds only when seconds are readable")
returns 7:02
